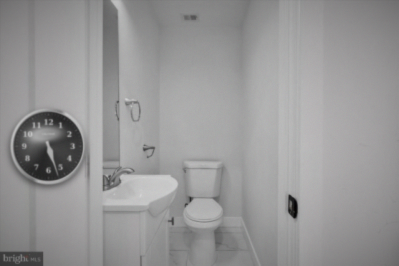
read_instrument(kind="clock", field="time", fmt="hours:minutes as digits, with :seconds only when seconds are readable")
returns 5:27
